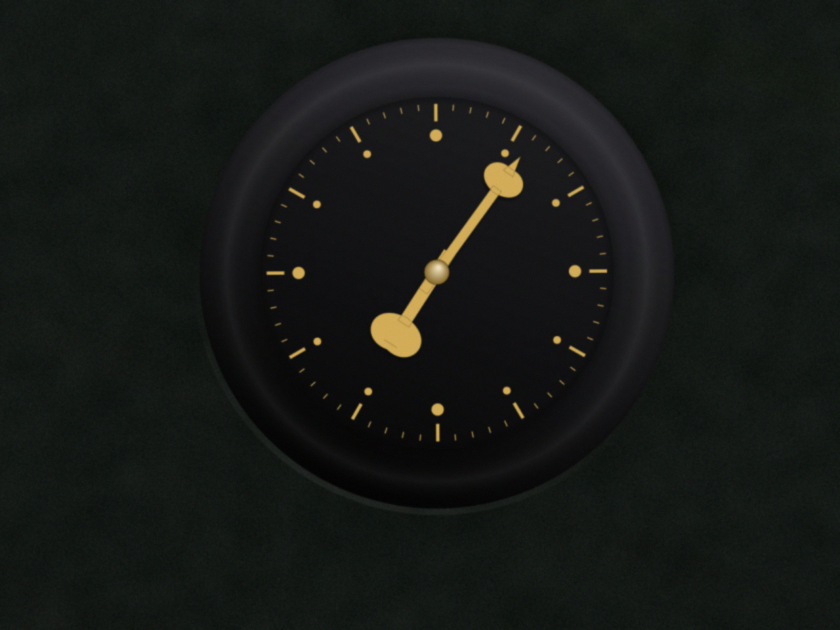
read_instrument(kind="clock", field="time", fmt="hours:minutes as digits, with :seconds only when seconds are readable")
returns 7:06
